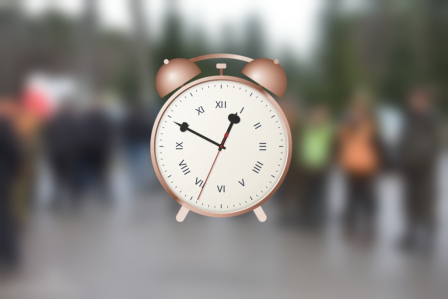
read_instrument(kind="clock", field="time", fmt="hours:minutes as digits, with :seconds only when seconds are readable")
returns 12:49:34
